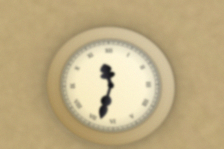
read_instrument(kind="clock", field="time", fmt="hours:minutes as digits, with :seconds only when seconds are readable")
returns 11:33
